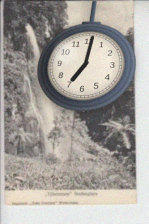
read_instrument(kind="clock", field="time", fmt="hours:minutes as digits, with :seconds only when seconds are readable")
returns 7:01
